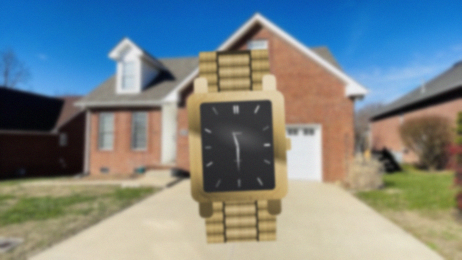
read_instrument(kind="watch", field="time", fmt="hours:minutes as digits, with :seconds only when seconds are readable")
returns 11:30
